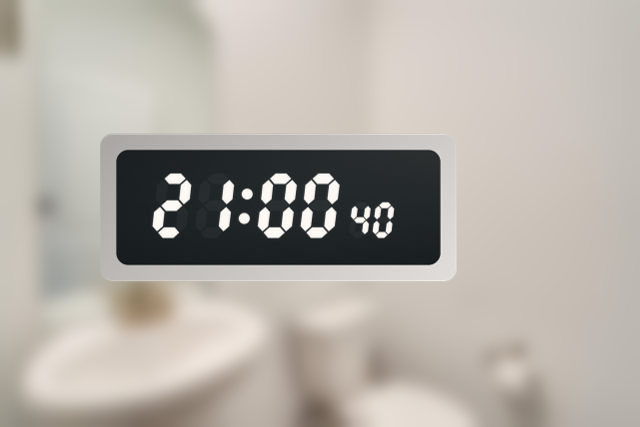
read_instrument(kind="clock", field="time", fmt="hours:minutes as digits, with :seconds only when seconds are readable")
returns 21:00:40
